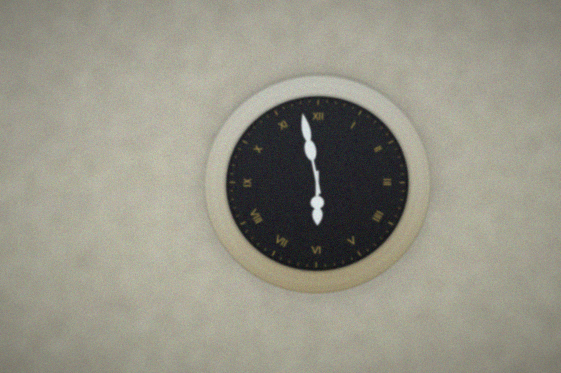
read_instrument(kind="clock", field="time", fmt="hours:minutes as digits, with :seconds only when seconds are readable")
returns 5:58
